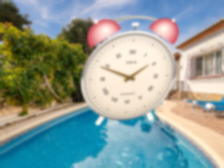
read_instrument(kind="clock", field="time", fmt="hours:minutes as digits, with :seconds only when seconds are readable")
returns 1:49
